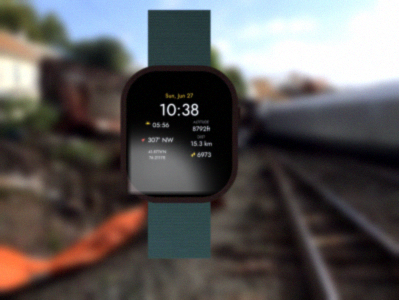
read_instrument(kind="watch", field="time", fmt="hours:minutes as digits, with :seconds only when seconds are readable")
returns 10:38
